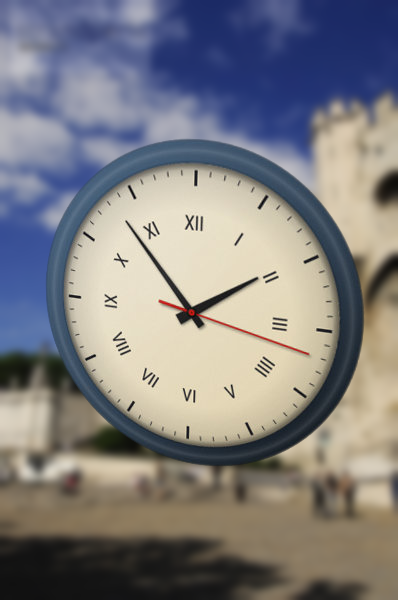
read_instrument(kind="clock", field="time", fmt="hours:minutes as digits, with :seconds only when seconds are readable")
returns 1:53:17
